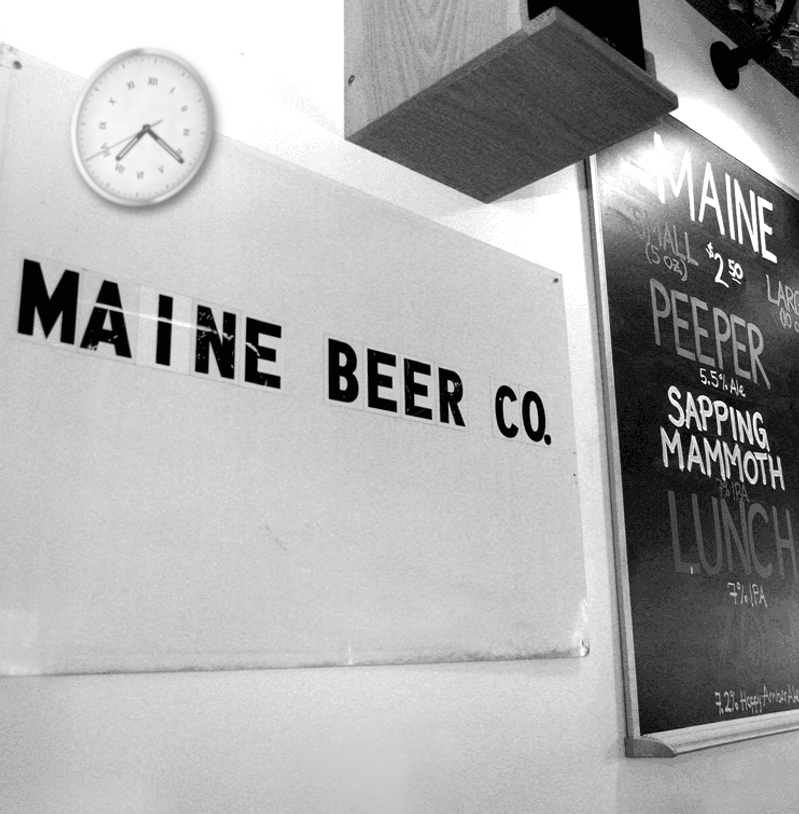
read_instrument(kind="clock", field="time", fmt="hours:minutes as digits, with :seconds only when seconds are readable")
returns 7:20:40
